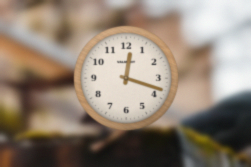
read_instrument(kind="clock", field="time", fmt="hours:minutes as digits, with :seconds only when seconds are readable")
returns 12:18
